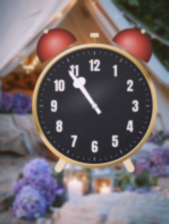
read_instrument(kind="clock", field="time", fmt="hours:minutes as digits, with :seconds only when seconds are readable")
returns 10:54
